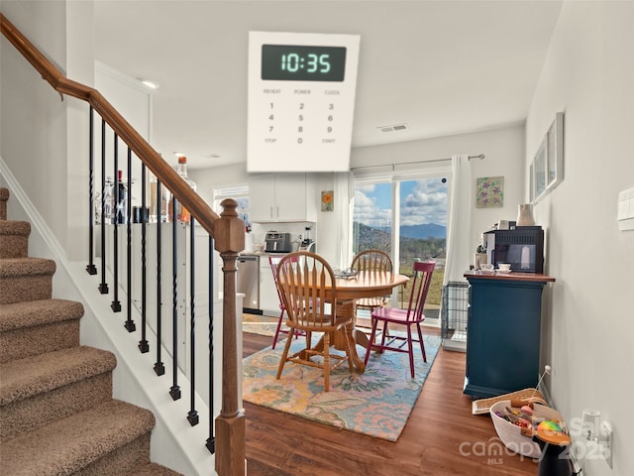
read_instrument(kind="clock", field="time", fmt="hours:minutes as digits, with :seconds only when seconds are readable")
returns 10:35
